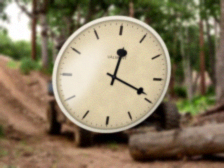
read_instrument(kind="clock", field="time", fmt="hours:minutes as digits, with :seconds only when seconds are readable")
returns 12:19
